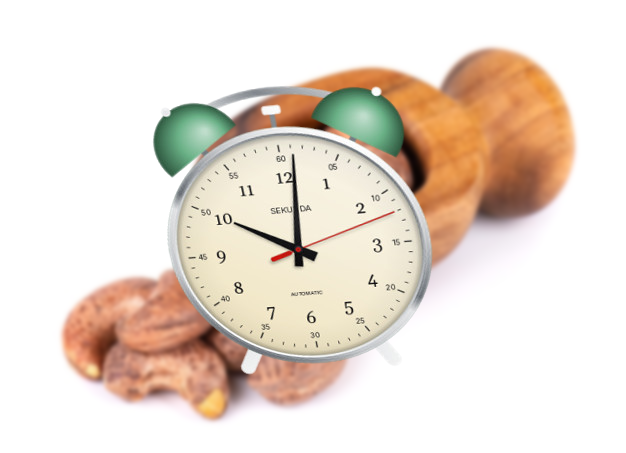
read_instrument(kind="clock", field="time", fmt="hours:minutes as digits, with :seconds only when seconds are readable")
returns 10:01:12
